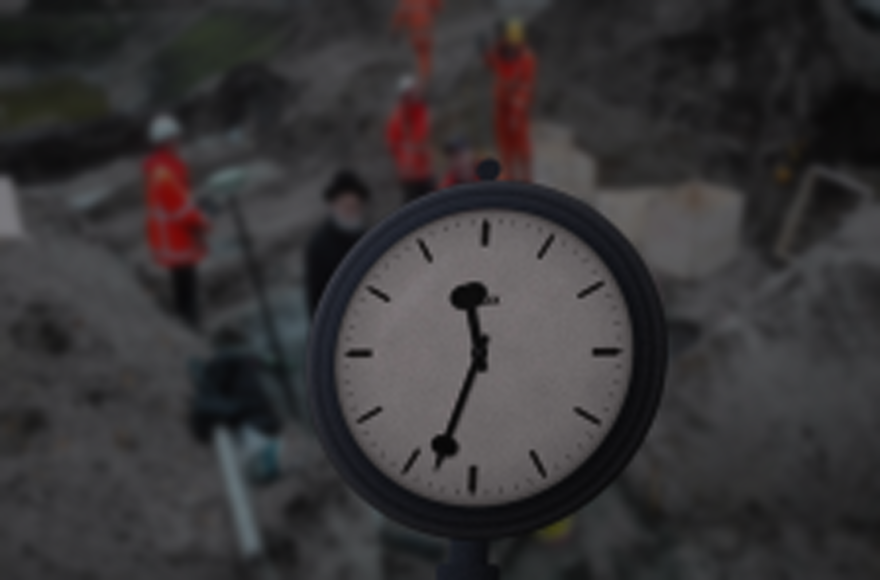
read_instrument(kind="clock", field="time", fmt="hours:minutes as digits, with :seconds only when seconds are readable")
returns 11:33
